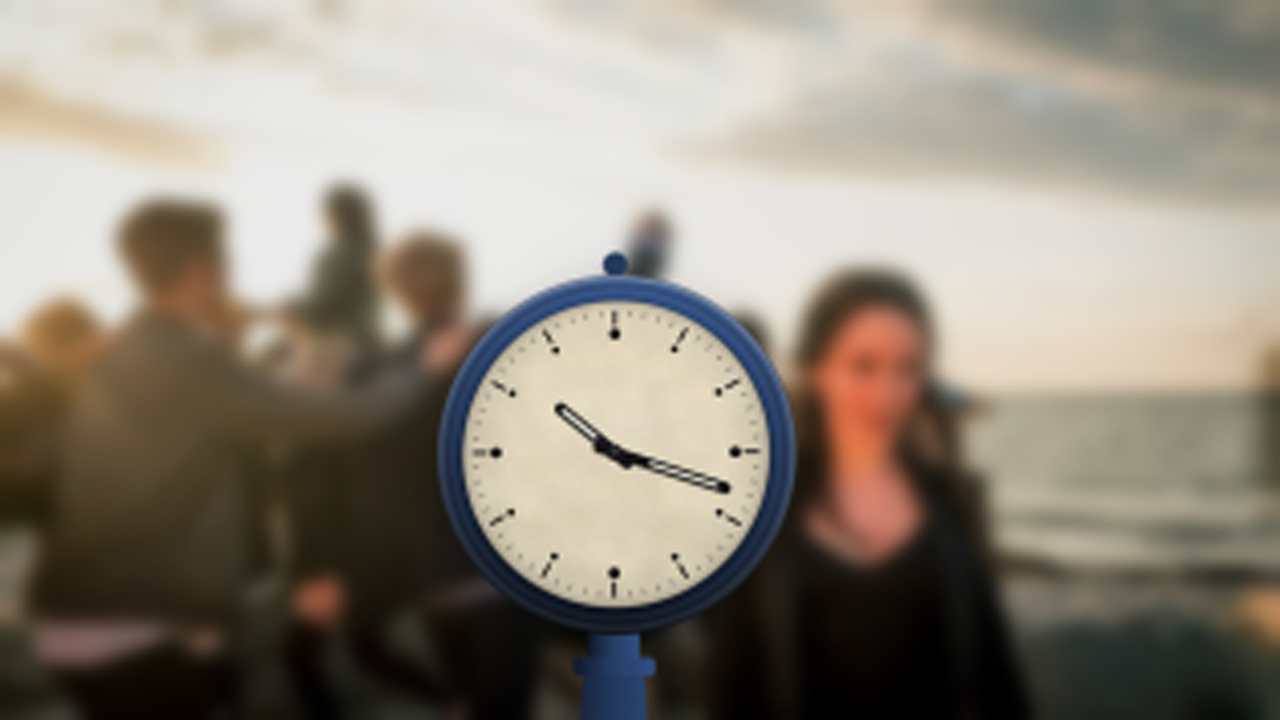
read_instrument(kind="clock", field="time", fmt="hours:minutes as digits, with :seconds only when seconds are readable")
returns 10:18
